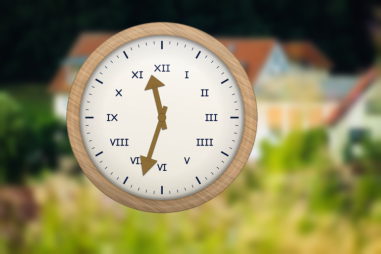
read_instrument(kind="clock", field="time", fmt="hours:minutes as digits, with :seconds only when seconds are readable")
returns 11:33
